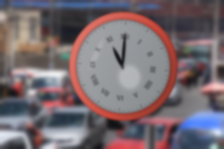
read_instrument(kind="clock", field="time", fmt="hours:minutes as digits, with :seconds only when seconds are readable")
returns 11:00
